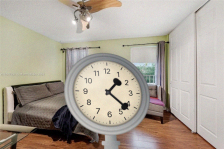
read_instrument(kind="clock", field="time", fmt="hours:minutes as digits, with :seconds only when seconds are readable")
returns 1:22
